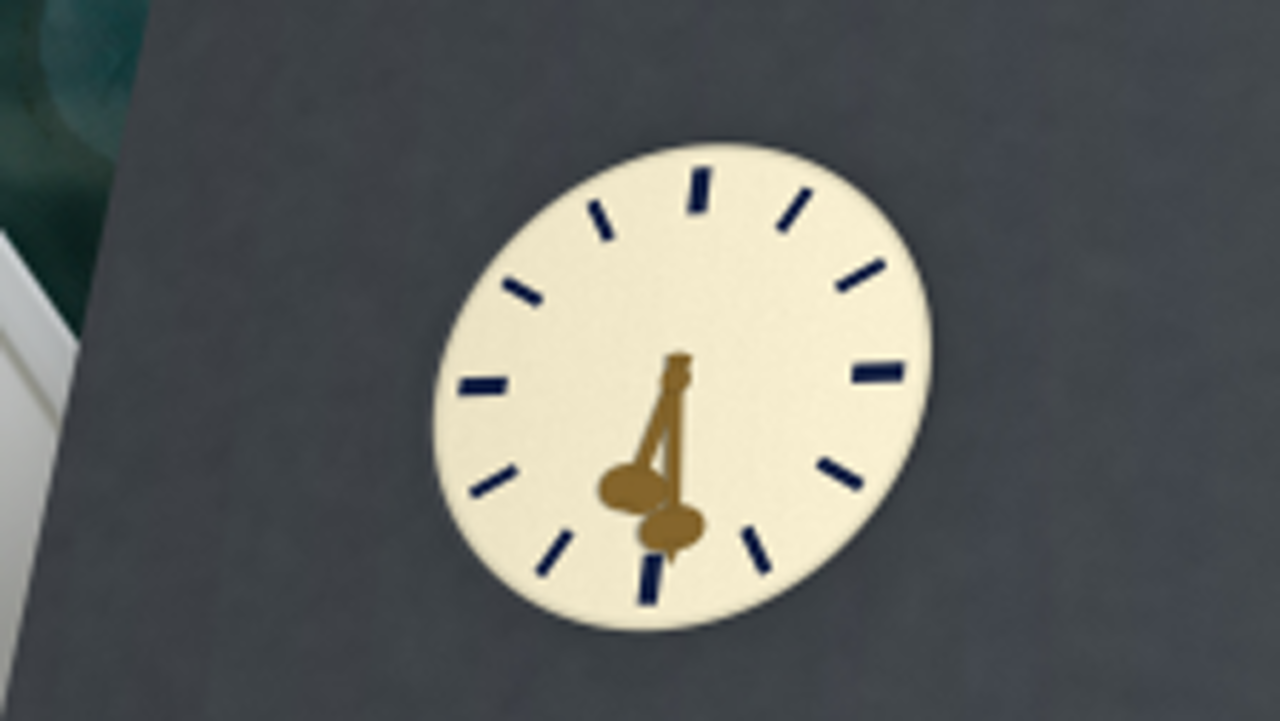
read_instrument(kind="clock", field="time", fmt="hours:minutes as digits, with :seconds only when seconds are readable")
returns 6:29
